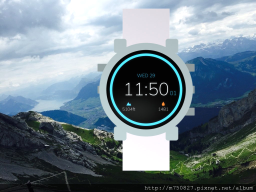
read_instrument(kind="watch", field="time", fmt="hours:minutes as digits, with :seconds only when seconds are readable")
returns 11:50
